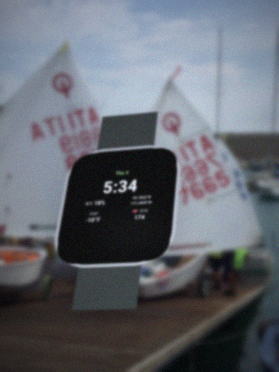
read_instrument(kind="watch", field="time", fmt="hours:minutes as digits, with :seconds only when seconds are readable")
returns 5:34
